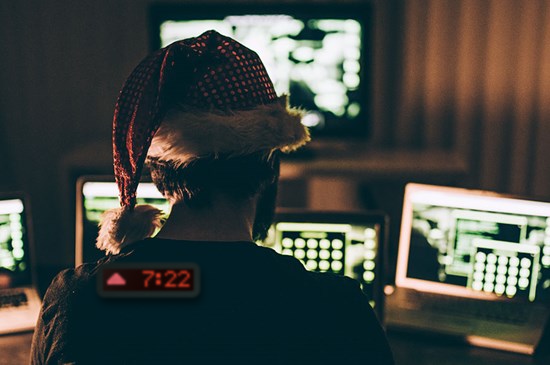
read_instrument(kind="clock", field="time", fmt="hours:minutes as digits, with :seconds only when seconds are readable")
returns 7:22
